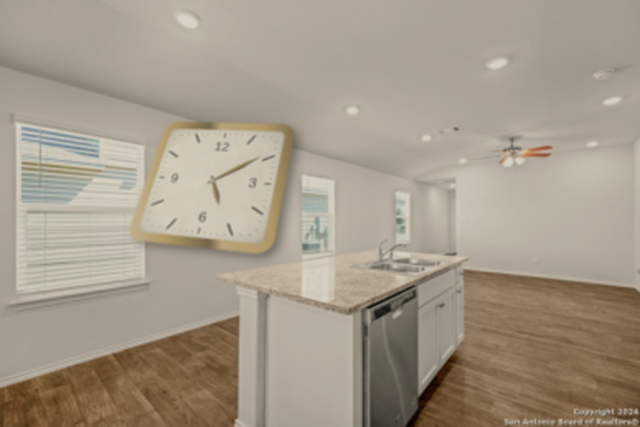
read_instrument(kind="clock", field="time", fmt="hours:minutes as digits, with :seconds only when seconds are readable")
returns 5:09
